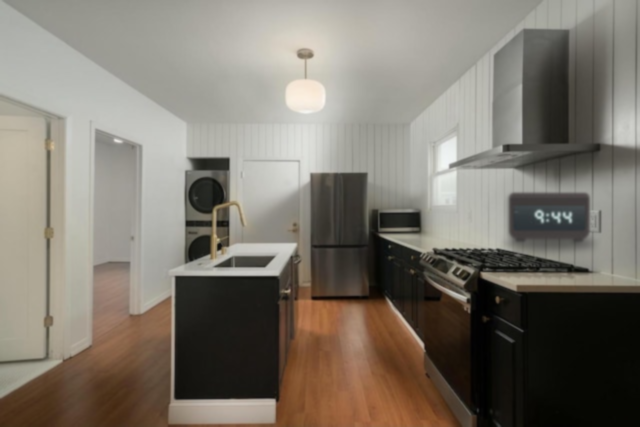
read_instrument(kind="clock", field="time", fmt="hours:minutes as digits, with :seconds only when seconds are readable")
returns 9:44
